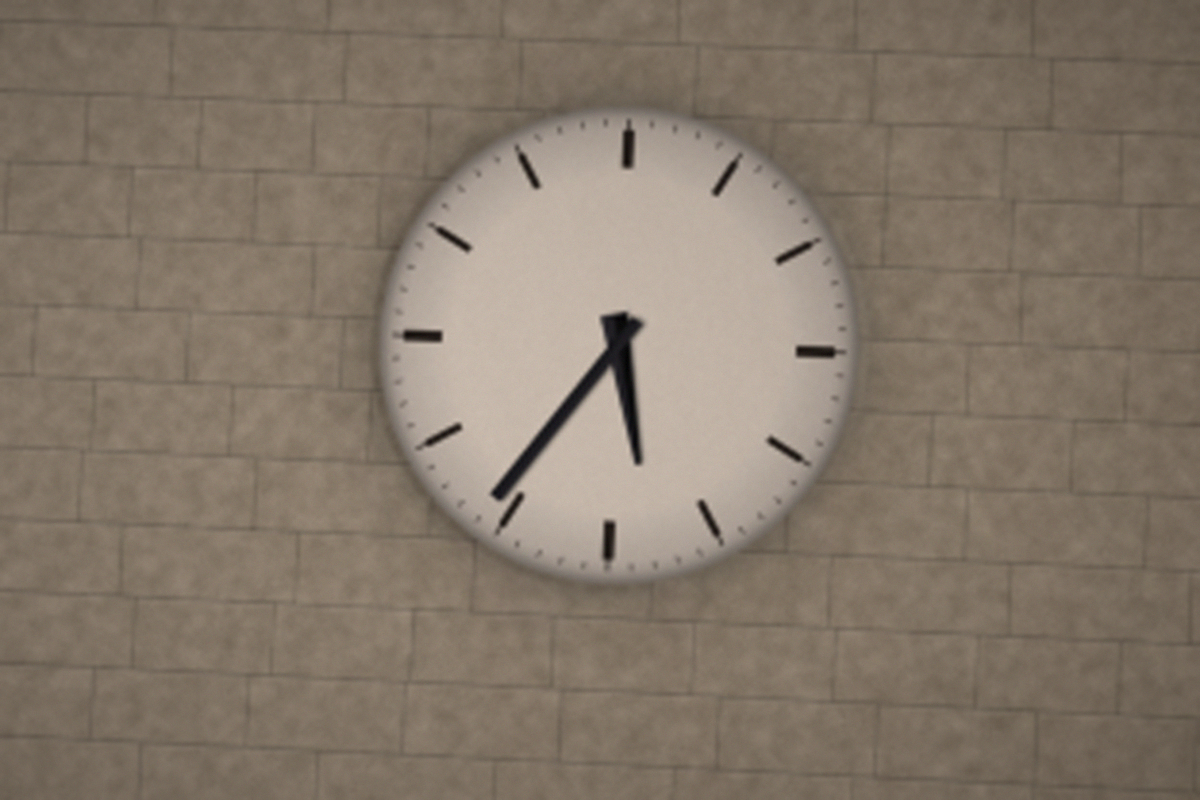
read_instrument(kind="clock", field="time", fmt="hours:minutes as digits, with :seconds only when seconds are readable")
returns 5:36
